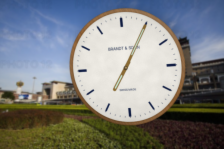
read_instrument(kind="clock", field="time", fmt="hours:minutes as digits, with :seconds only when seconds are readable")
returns 7:05
